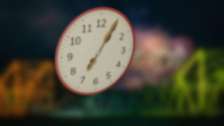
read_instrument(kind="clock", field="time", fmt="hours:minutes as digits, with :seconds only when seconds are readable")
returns 7:05
